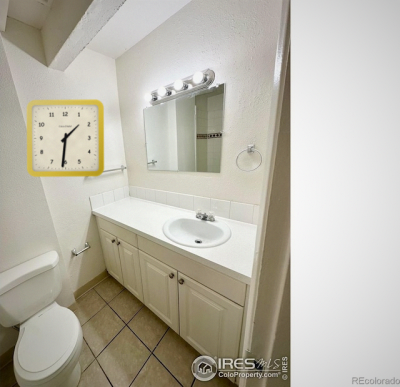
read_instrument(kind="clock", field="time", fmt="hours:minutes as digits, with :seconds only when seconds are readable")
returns 1:31
